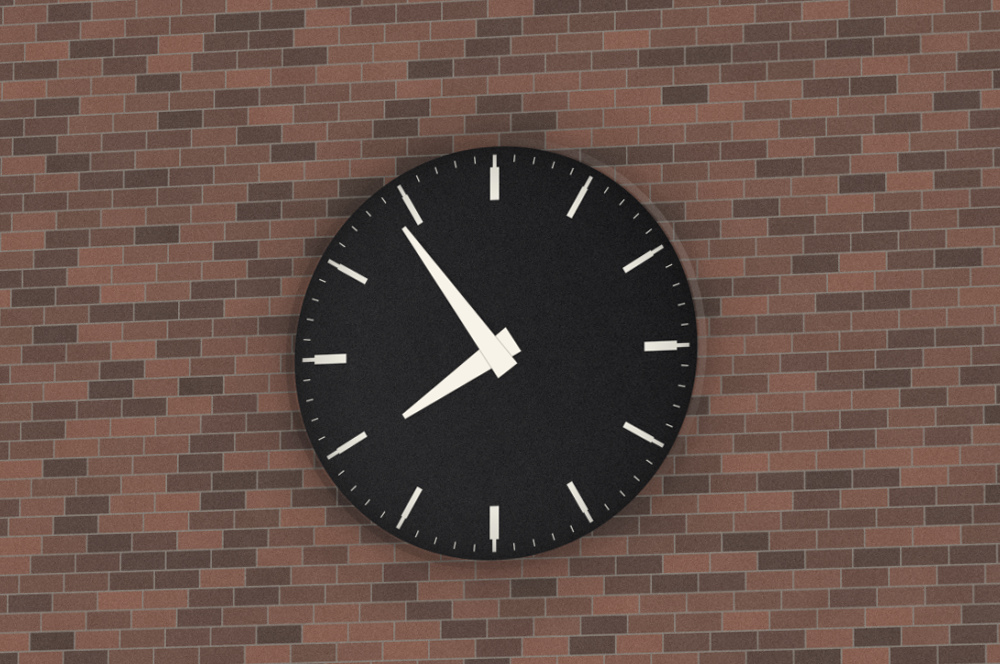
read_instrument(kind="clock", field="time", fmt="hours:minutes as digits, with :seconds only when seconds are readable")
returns 7:54
